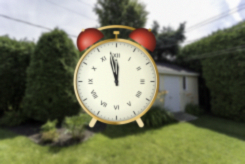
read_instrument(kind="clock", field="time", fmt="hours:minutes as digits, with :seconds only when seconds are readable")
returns 11:58
